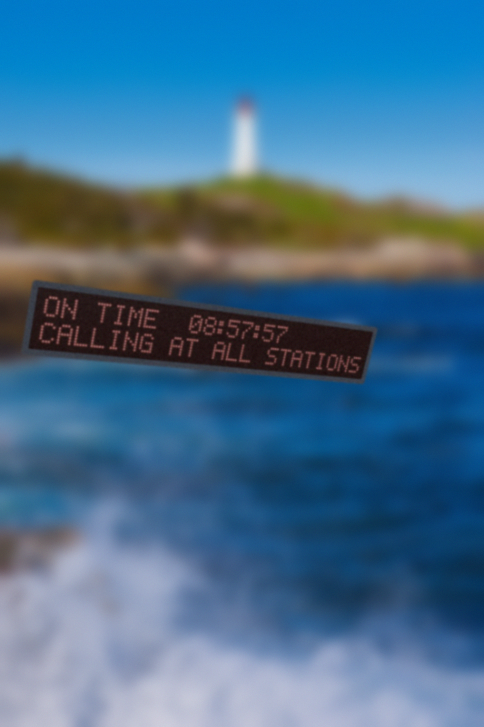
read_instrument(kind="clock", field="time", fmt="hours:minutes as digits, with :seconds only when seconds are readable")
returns 8:57:57
